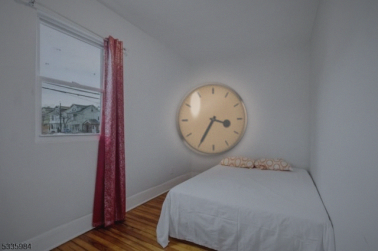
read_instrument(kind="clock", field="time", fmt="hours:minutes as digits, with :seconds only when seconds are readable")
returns 3:35
